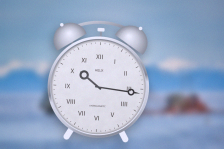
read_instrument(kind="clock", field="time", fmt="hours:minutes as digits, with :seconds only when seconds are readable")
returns 10:16
